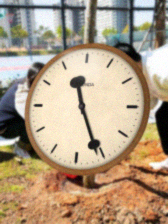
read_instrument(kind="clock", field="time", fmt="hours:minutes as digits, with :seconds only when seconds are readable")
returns 11:26
